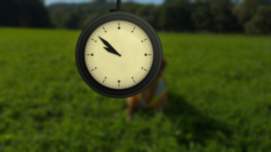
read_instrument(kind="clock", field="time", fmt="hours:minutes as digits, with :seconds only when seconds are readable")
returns 9:52
